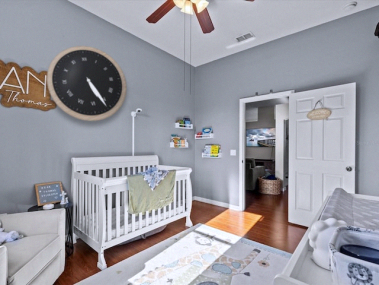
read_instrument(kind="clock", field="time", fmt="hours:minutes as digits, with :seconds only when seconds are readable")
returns 5:26
